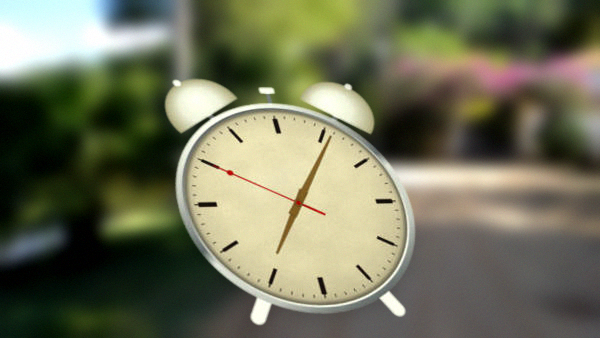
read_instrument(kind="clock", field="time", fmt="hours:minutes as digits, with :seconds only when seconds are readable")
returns 7:05:50
